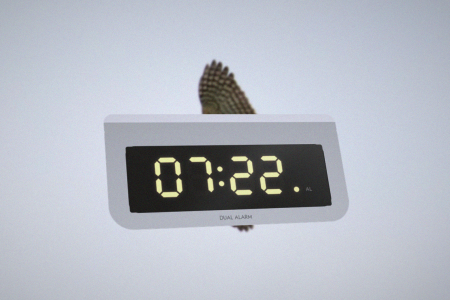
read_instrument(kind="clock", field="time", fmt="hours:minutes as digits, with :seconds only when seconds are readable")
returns 7:22
